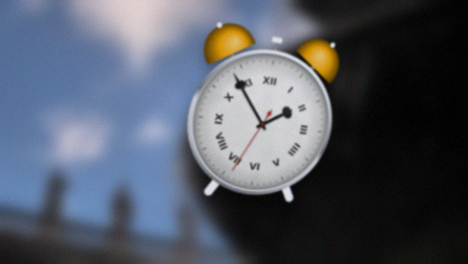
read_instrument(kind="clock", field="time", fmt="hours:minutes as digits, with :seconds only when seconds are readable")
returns 1:53:34
